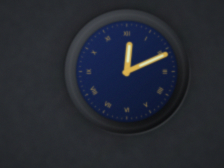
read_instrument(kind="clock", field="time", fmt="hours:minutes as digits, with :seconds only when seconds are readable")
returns 12:11
